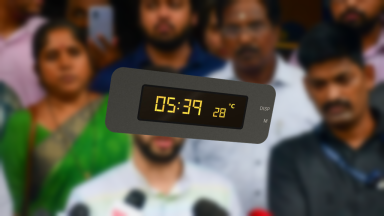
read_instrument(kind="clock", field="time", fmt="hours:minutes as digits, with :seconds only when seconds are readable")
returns 5:39
